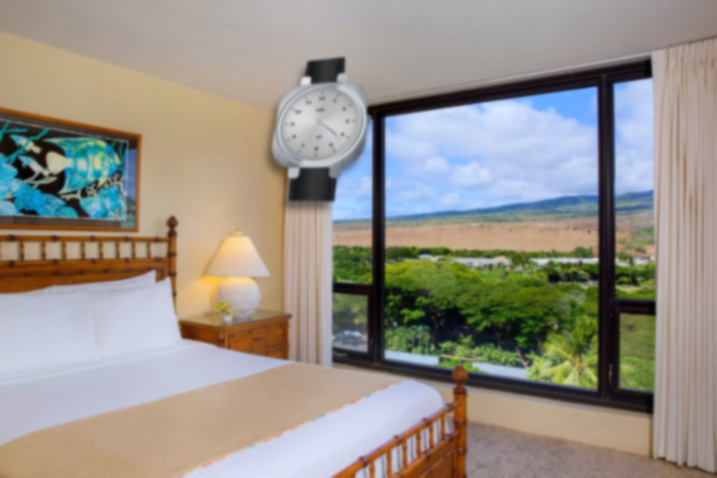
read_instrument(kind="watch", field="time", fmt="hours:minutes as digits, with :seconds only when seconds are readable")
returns 6:22
